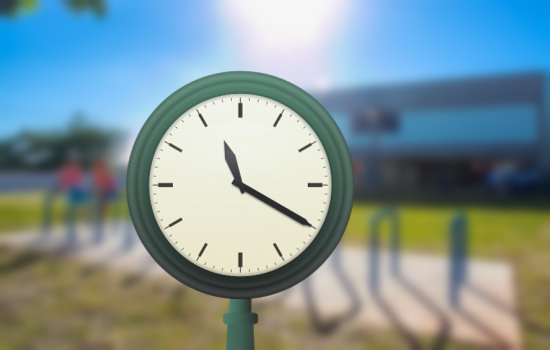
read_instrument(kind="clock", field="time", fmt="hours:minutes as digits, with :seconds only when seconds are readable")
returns 11:20
